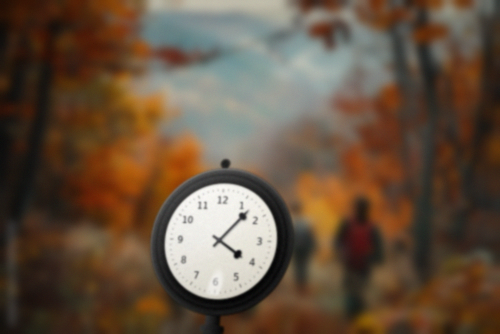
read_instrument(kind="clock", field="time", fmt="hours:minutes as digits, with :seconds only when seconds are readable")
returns 4:07
